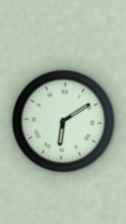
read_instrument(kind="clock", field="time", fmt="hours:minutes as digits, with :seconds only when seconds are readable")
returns 6:09
